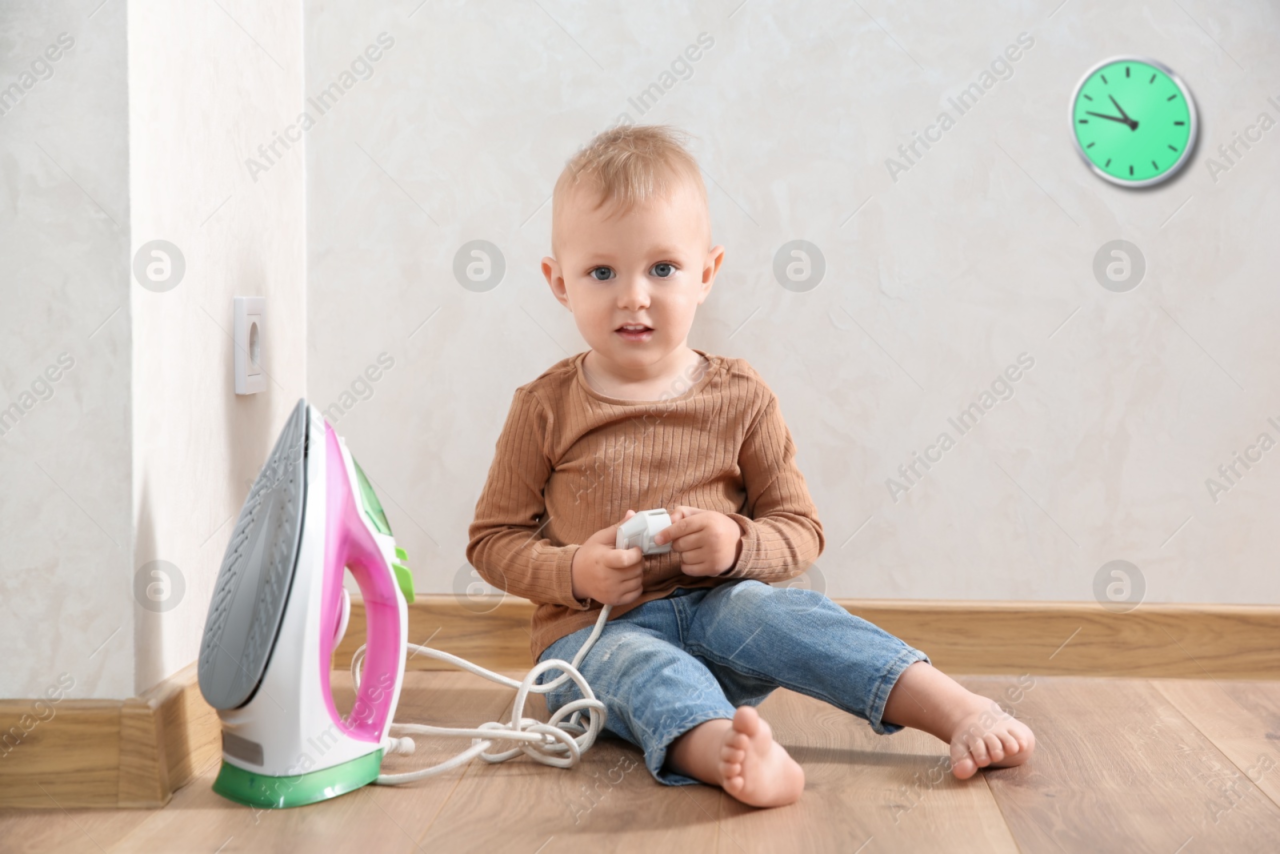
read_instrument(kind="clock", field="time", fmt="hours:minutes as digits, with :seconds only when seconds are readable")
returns 10:47
